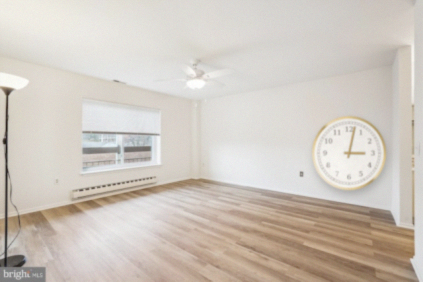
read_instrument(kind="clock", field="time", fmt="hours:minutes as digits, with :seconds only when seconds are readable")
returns 3:02
